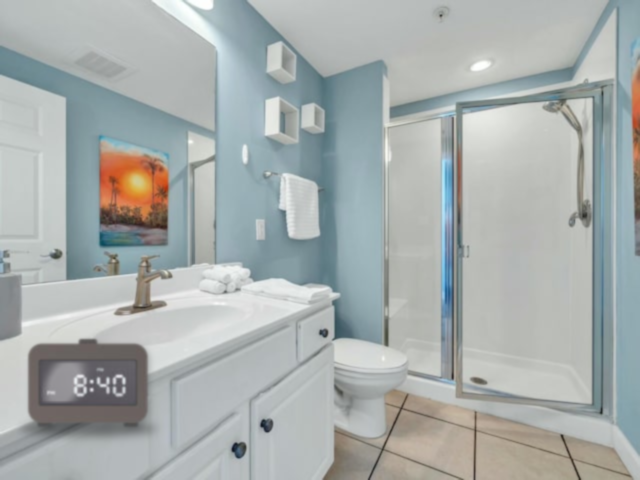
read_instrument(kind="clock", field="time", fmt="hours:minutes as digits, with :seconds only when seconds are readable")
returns 8:40
